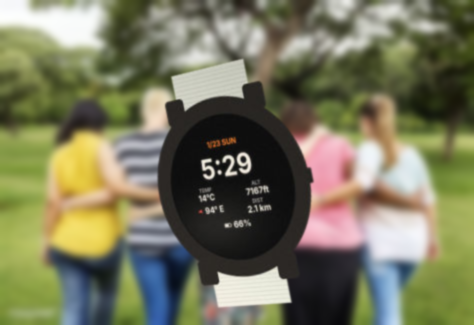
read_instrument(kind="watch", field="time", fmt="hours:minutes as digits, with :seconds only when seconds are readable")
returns 5:29
